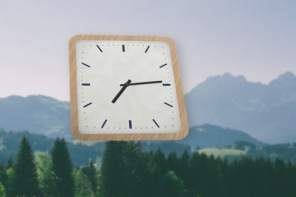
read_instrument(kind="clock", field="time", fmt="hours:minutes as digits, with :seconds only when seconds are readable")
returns 7:14
